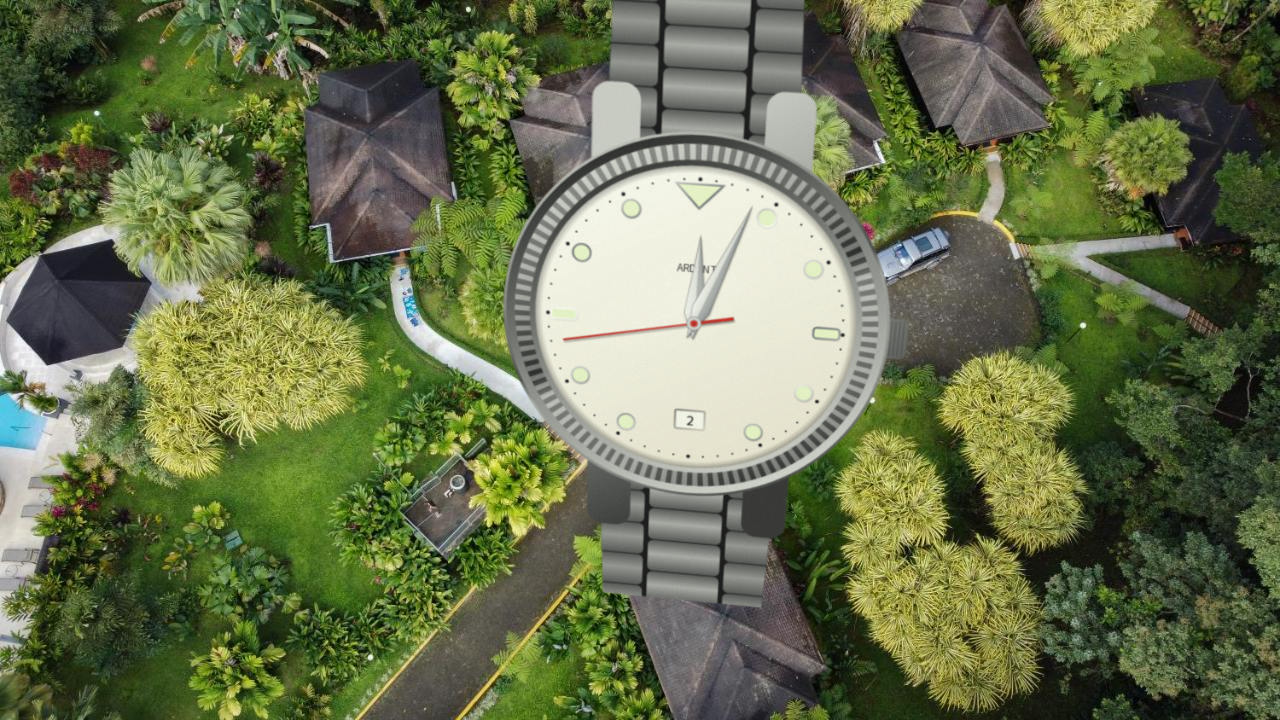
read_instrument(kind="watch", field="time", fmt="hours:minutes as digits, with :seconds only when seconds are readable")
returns 12:03:43
